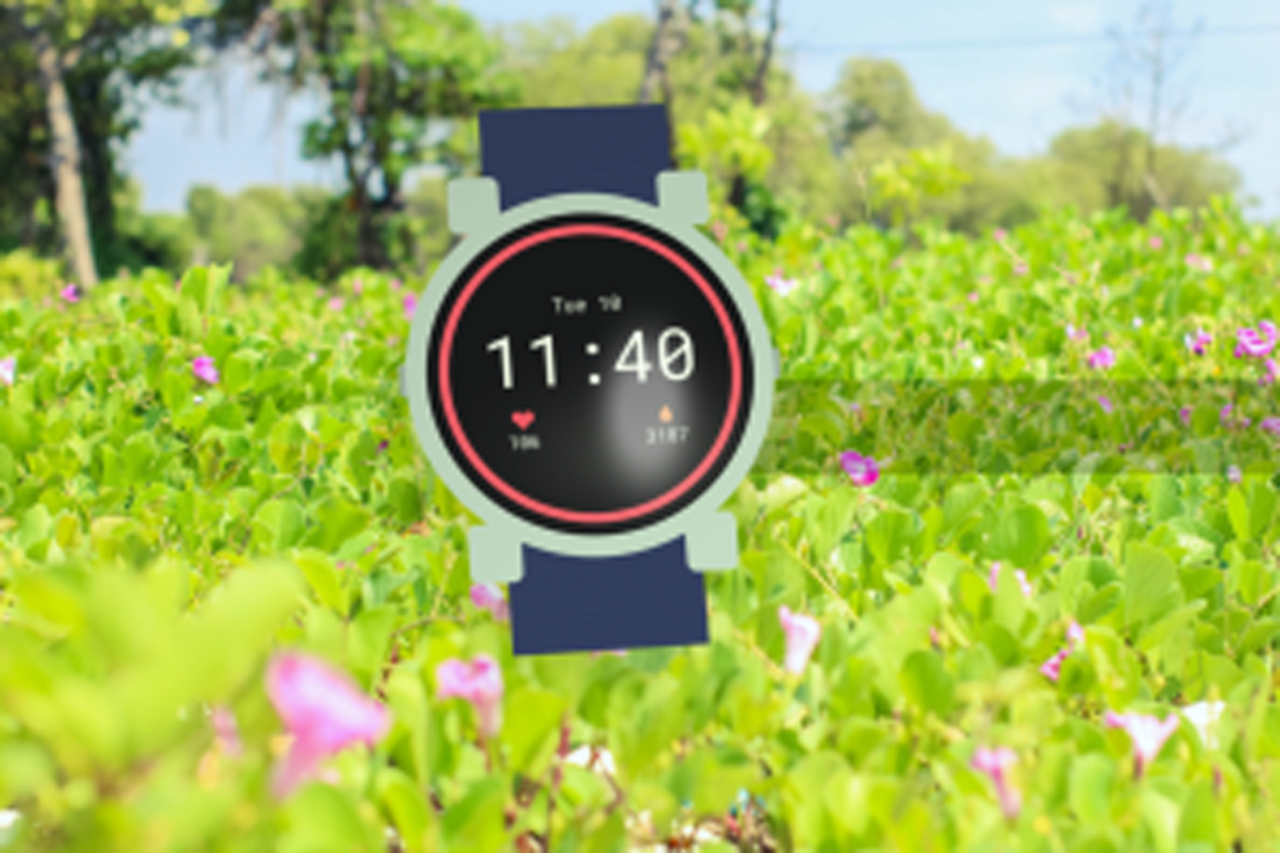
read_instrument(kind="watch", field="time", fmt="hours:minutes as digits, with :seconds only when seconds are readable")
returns 11:40
